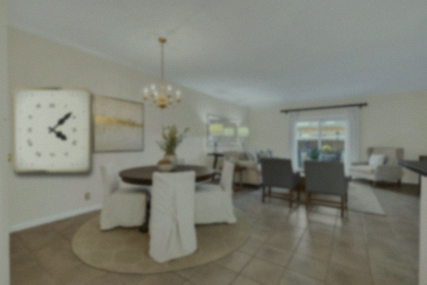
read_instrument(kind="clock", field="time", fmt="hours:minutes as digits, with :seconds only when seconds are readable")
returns 4:08
